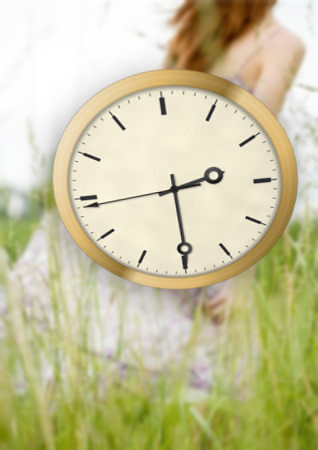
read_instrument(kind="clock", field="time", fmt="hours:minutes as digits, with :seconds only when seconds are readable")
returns 2:29:44
